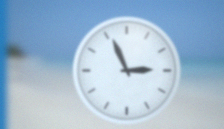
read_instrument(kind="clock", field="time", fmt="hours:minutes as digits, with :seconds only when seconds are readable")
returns 2:56
